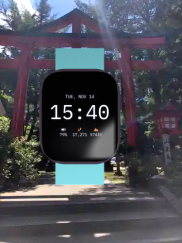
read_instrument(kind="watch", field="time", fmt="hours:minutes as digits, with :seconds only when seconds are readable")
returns 15:40
